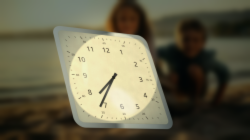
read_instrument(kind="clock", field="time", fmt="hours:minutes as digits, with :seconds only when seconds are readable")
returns 7:36
